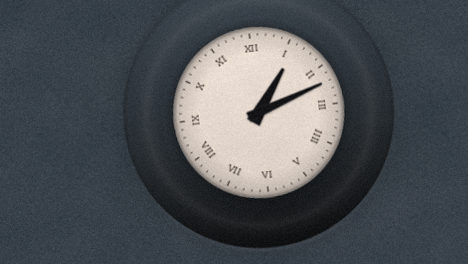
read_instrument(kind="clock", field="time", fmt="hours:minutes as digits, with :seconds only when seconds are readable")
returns 1:12
